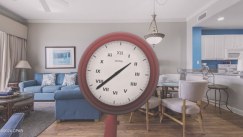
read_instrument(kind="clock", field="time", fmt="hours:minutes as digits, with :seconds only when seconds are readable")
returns 1:38
